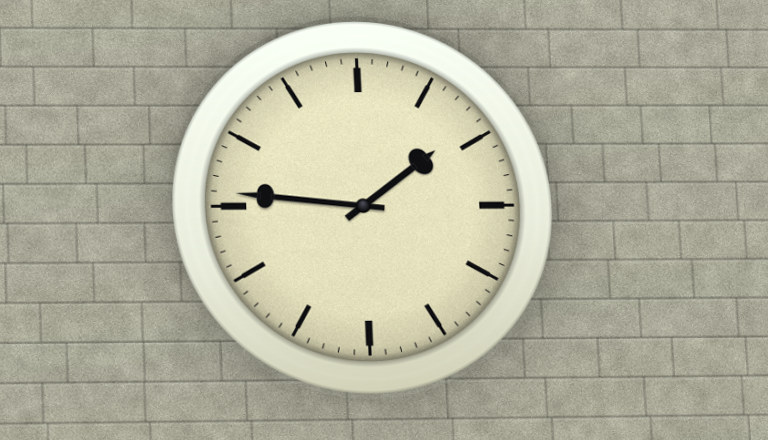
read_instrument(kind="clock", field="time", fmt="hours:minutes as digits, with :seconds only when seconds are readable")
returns 1:46
